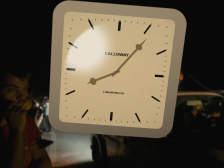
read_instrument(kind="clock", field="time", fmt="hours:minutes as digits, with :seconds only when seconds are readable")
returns 8:06
